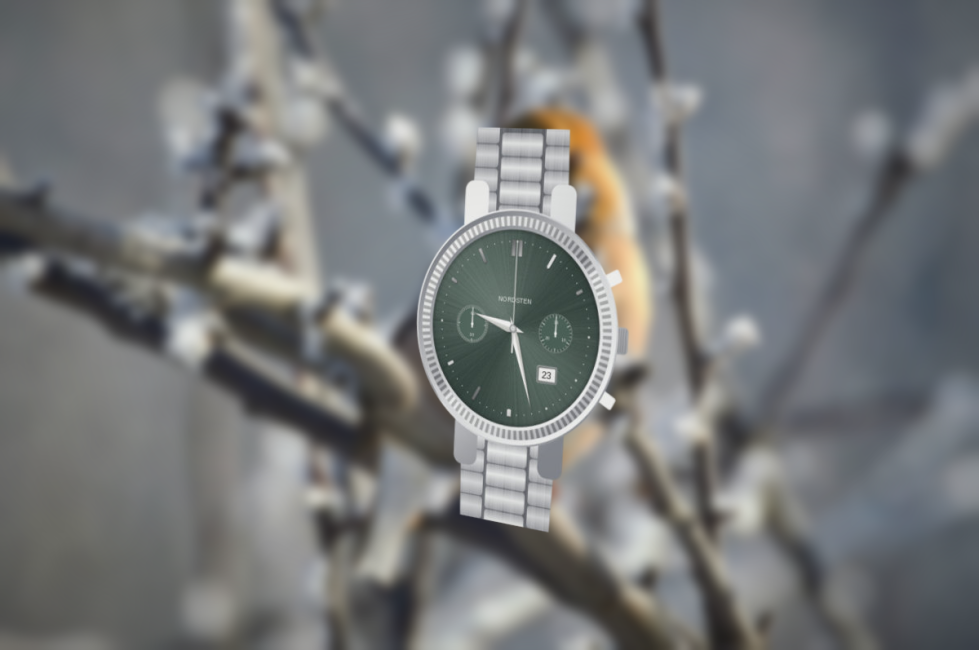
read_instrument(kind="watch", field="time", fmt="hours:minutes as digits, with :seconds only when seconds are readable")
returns 9:27
